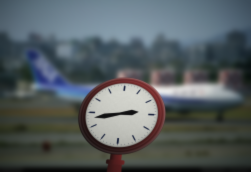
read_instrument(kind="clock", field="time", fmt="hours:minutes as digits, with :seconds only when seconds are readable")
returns 2:43
